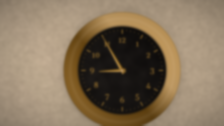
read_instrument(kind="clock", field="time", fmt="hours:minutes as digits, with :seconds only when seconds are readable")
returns 8:55
